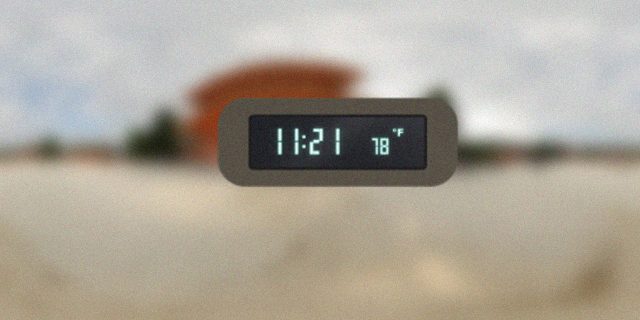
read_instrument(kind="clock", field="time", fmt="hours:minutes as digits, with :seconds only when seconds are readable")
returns 11:21
